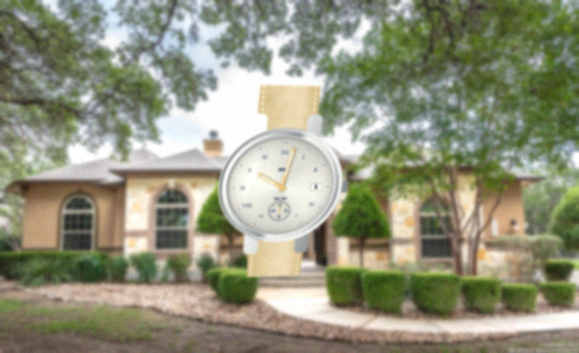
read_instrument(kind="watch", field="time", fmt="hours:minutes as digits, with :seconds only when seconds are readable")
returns 10:02
